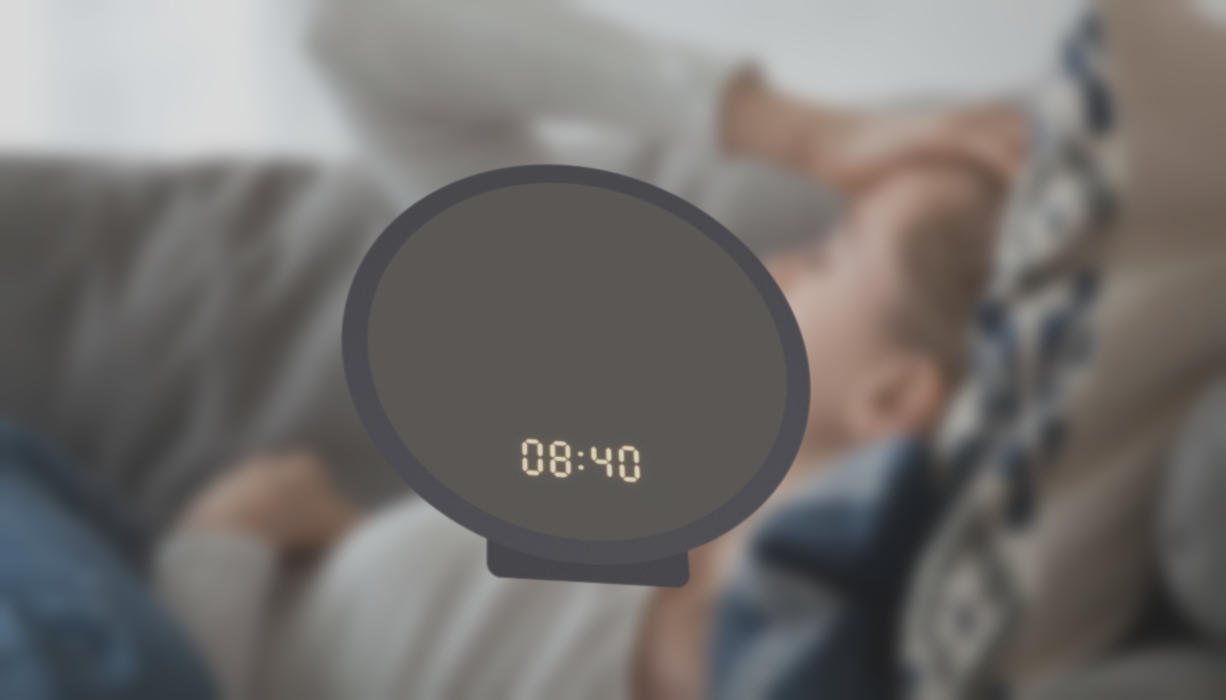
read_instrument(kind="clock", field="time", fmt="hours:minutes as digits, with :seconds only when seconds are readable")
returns 8:40
